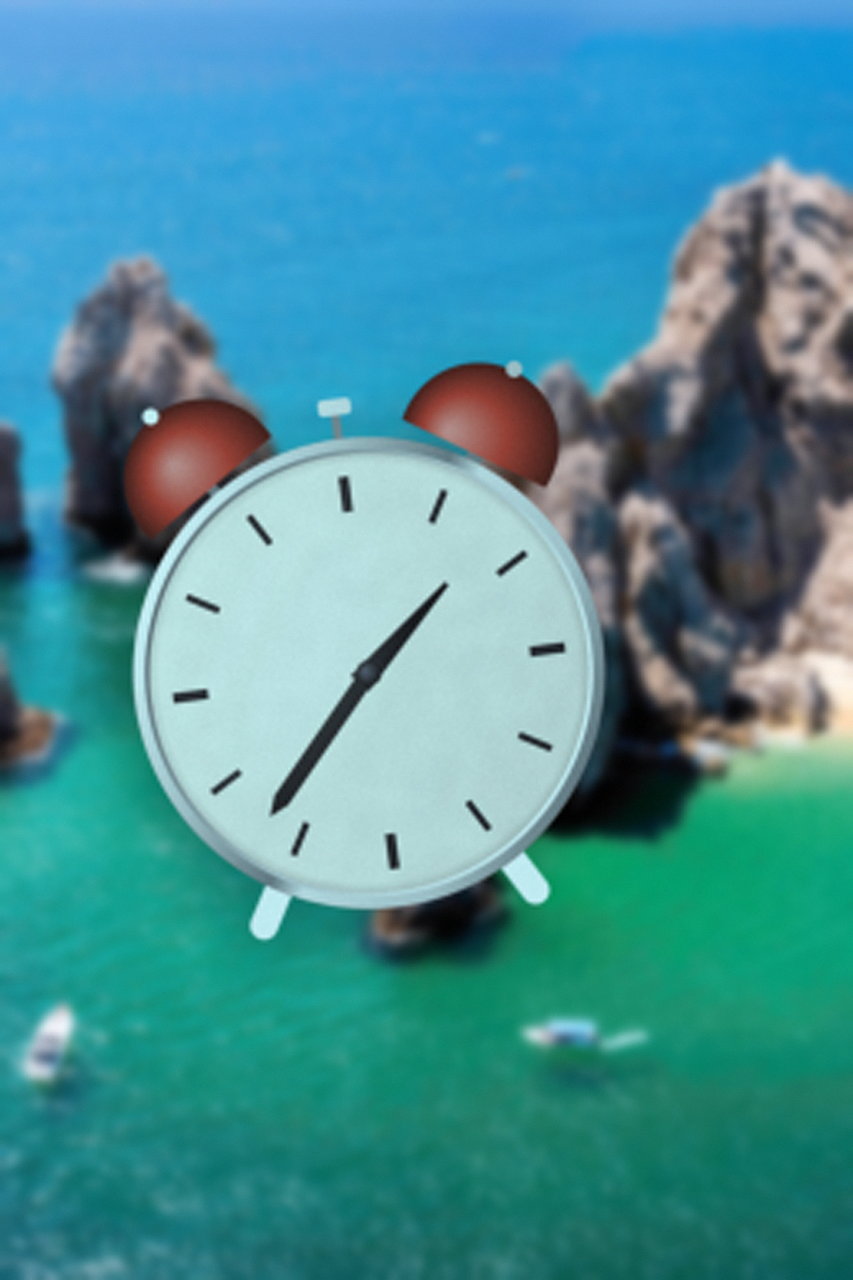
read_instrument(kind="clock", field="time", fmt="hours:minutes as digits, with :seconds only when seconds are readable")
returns 1:37
